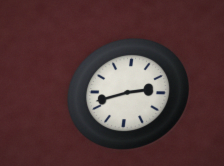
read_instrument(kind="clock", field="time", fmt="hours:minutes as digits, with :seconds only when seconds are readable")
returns 2:42
